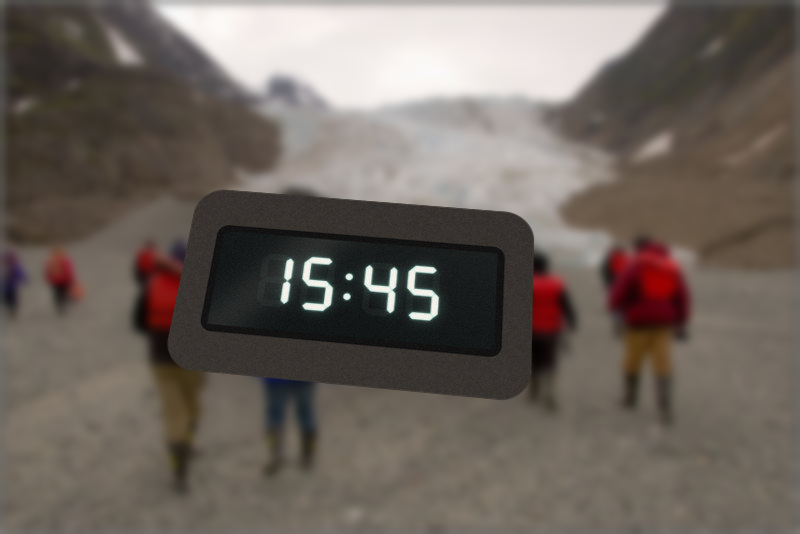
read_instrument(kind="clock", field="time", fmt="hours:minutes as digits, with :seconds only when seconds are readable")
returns 15:45
